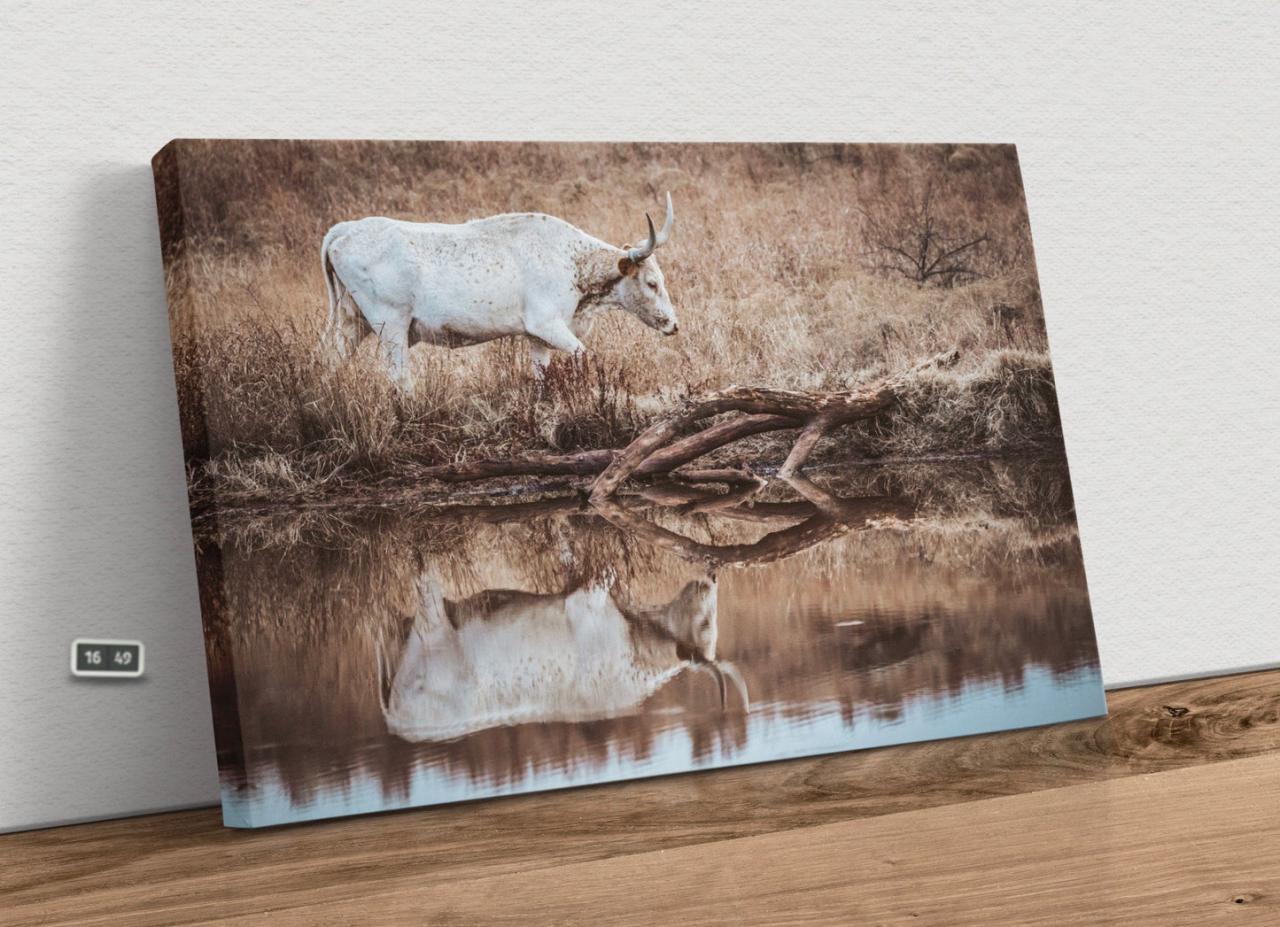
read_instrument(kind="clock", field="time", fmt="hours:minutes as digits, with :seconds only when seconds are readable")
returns 16:49
